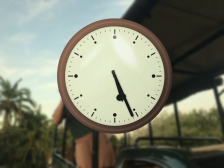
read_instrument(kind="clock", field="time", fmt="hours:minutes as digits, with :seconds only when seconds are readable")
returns 5:26
